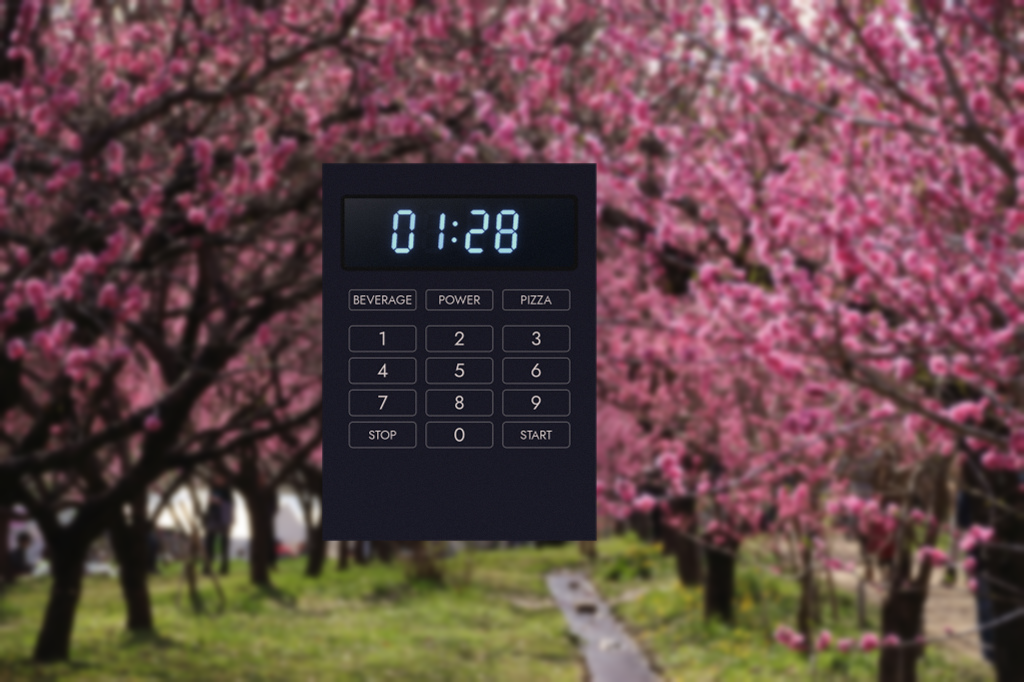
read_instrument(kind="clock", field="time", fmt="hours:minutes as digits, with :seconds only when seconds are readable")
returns 1:28
